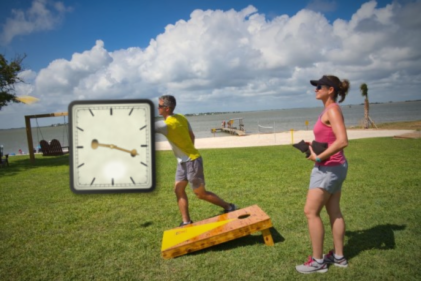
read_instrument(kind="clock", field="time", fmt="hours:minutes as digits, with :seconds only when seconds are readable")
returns 9:18
